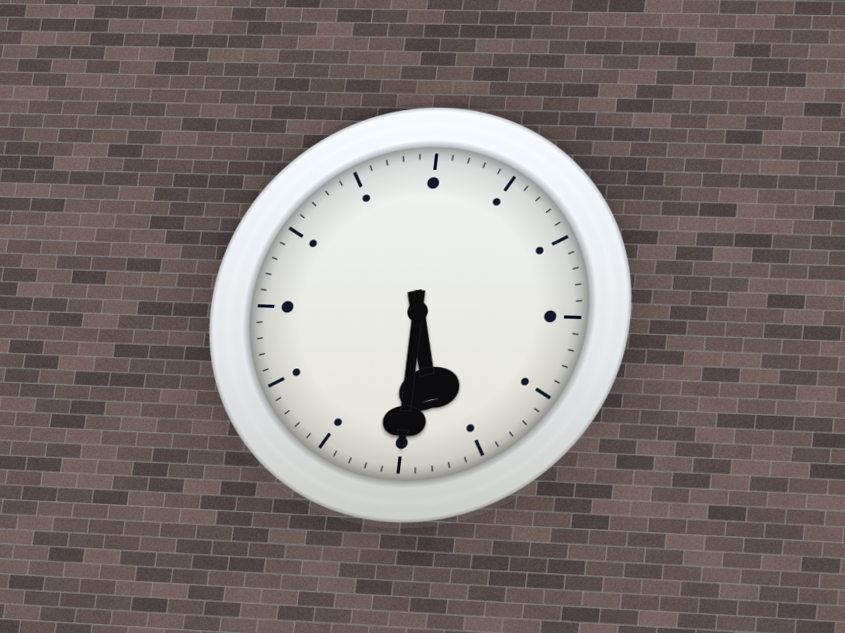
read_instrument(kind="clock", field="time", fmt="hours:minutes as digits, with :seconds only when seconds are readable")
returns 5:30
